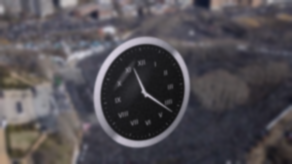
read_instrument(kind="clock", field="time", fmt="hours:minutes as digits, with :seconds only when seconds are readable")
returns 11:22
